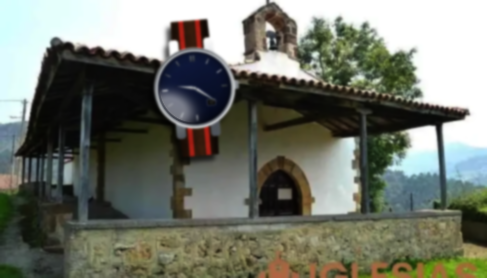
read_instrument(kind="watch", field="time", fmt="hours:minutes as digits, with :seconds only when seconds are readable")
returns 9:21
